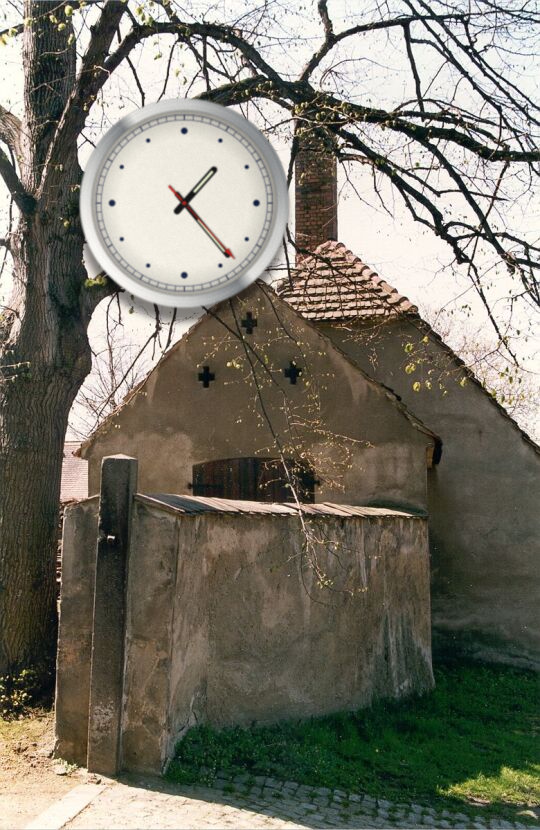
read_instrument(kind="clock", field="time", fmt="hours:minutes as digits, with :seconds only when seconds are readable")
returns 1:23:23
